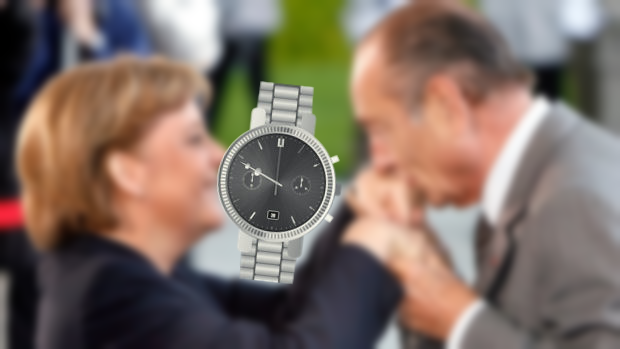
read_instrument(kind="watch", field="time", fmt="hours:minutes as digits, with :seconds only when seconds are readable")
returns 9:49
